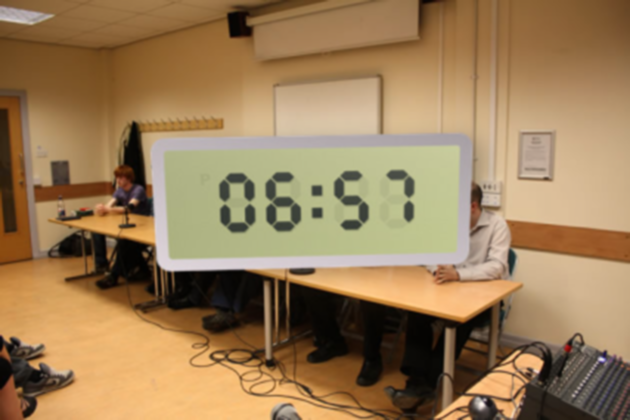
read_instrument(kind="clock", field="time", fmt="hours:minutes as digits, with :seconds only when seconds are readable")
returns 6:57
